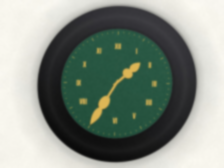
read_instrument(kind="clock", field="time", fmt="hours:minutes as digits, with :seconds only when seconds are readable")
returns 1:35
